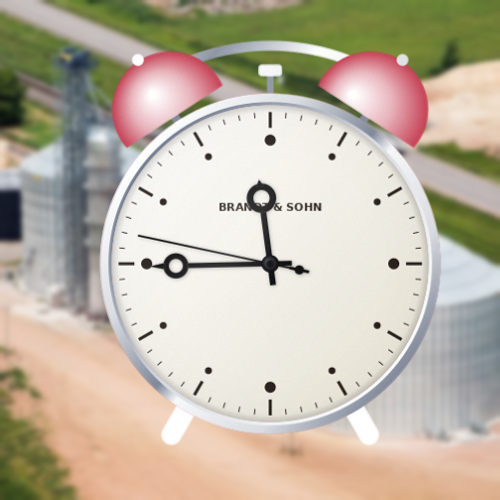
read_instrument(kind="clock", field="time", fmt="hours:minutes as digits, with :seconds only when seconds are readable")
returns 11:44:47
